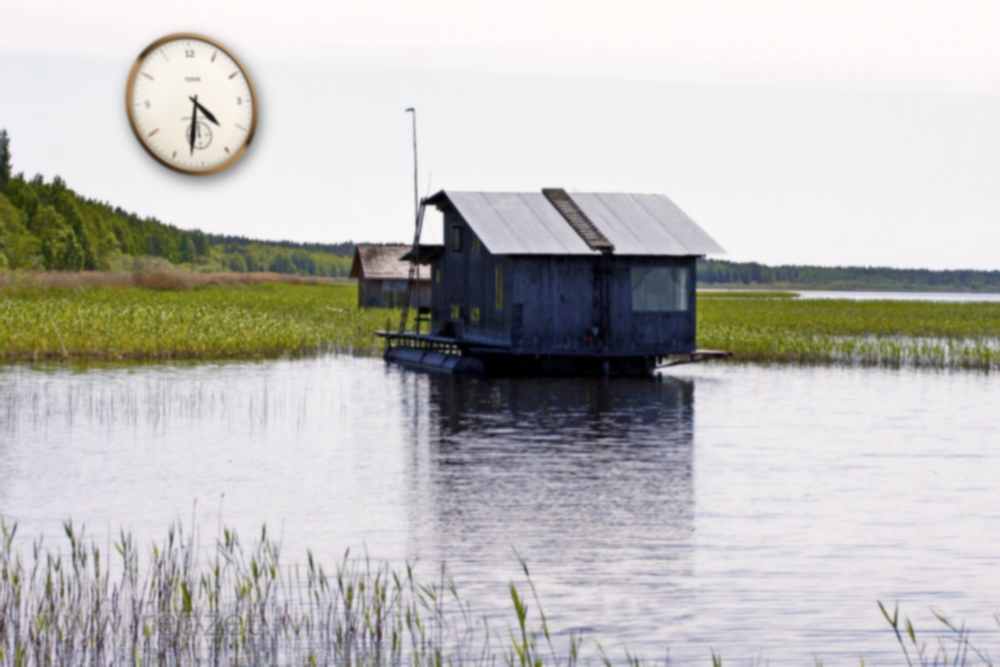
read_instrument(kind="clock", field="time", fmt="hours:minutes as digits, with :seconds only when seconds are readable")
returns 4:32
